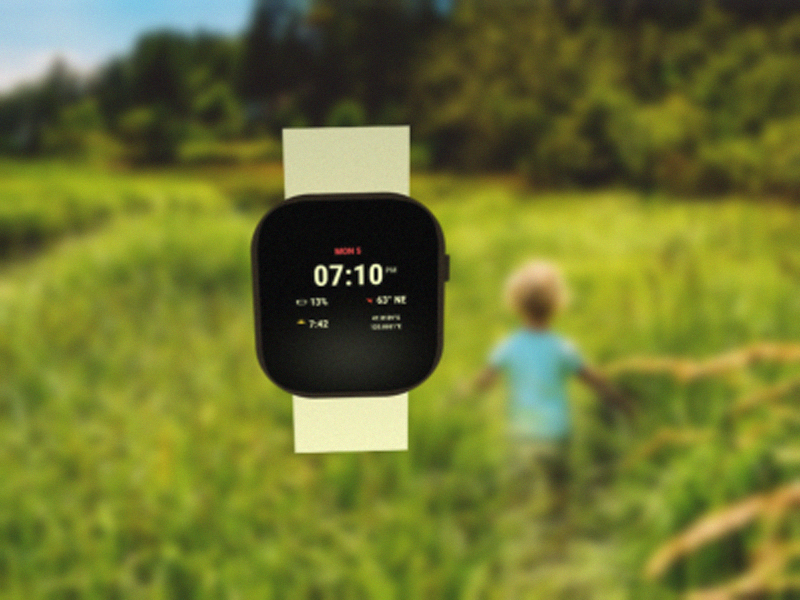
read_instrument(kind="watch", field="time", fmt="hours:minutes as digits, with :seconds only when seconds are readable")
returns 7:10
